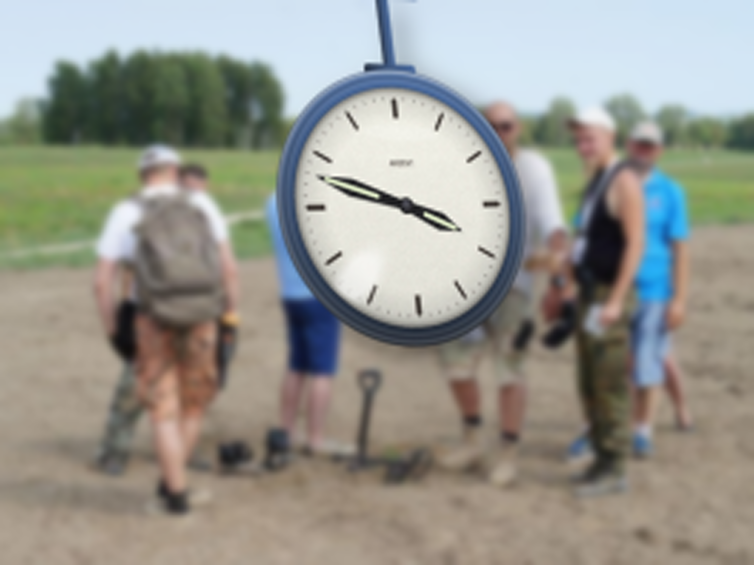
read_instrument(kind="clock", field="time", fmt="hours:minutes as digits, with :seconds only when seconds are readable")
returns 3:48
